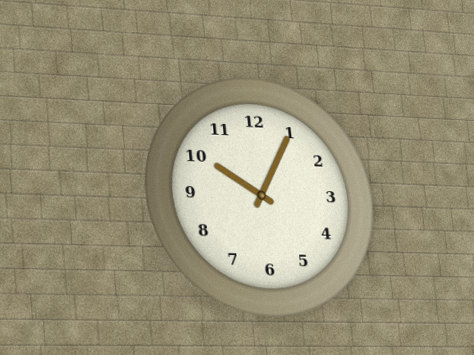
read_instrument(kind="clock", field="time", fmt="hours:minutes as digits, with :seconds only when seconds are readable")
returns 10:05
